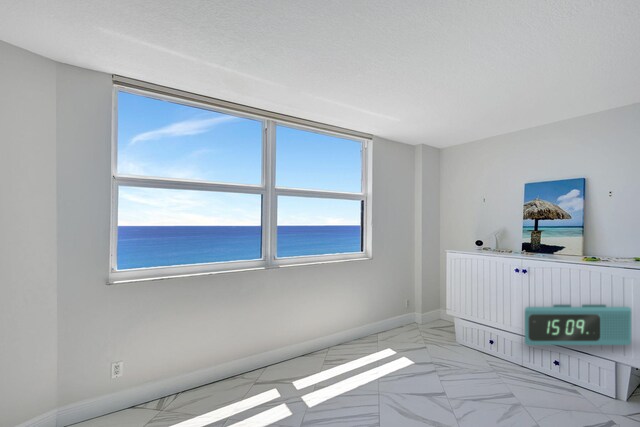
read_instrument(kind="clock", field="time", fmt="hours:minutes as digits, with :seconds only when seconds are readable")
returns 15:09
